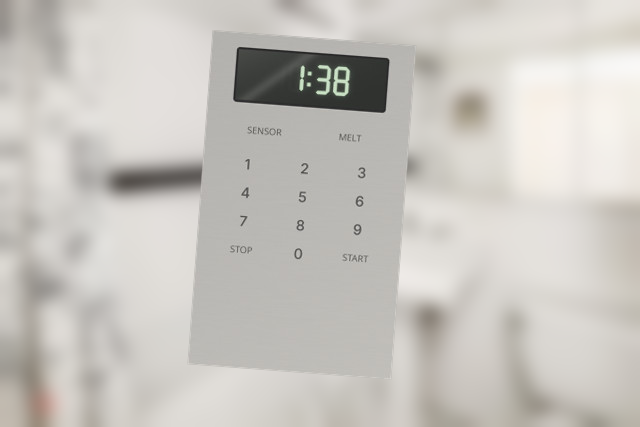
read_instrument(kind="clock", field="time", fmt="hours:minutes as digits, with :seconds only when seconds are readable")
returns 1:38
